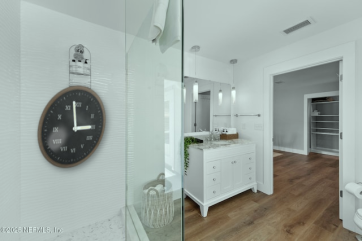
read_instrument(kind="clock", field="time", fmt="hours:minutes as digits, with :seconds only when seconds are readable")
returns 2:58
